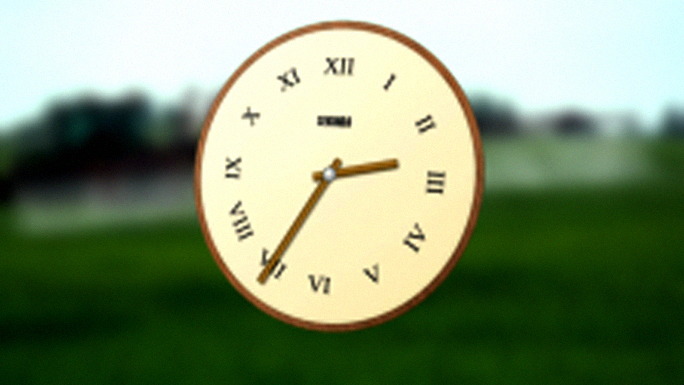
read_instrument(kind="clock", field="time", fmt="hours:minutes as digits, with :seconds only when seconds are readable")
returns 2:35
